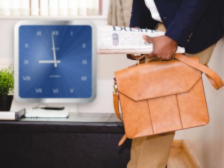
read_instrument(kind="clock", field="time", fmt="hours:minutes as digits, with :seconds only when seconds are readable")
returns 8:59
